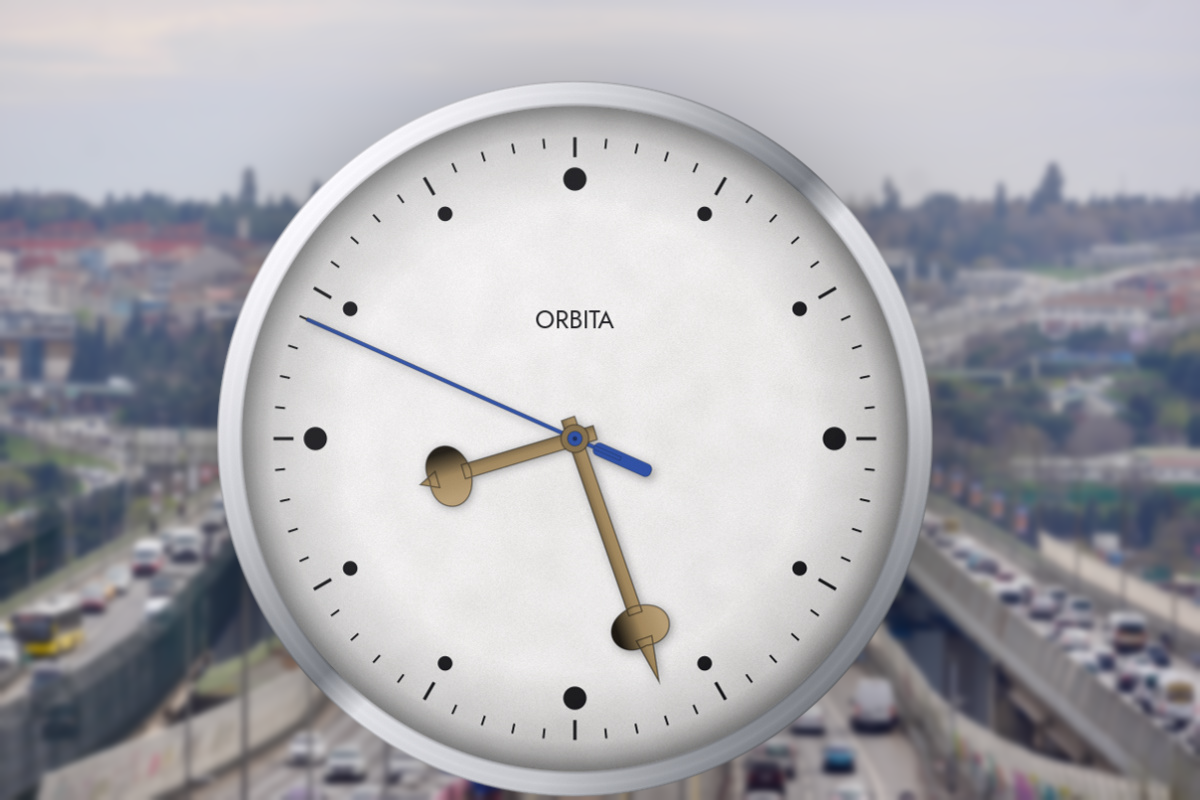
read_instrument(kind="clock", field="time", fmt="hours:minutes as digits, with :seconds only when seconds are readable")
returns 8:26:49
